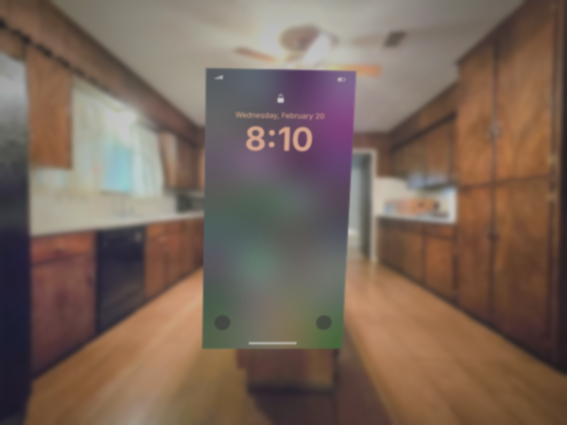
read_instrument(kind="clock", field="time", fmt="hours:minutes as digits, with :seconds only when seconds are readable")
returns 8:10
